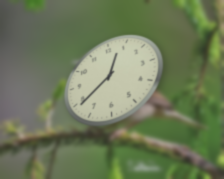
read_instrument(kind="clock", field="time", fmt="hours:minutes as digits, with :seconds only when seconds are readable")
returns 12:39
